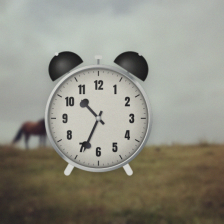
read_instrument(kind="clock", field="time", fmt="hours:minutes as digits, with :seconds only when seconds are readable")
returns 10:34
